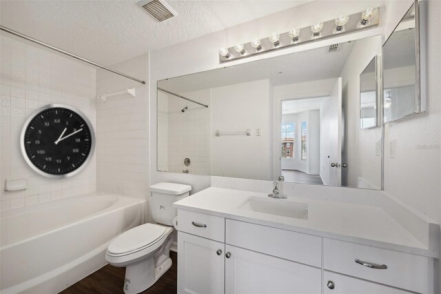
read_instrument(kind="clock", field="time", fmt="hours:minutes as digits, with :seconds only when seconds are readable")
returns 1:11
